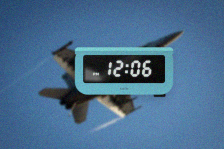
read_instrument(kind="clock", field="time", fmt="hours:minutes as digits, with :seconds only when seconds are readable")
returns 12:06
